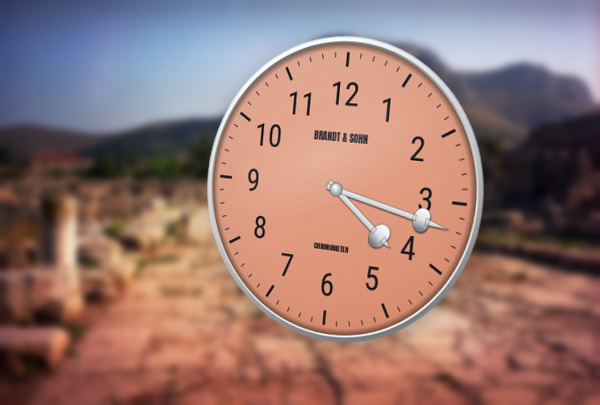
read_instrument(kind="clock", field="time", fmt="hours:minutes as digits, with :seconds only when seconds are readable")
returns 4:17
